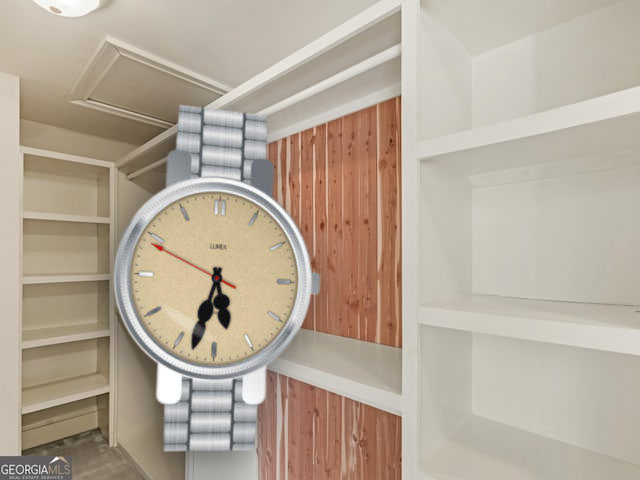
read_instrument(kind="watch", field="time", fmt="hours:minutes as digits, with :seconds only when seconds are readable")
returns 5:32:49
